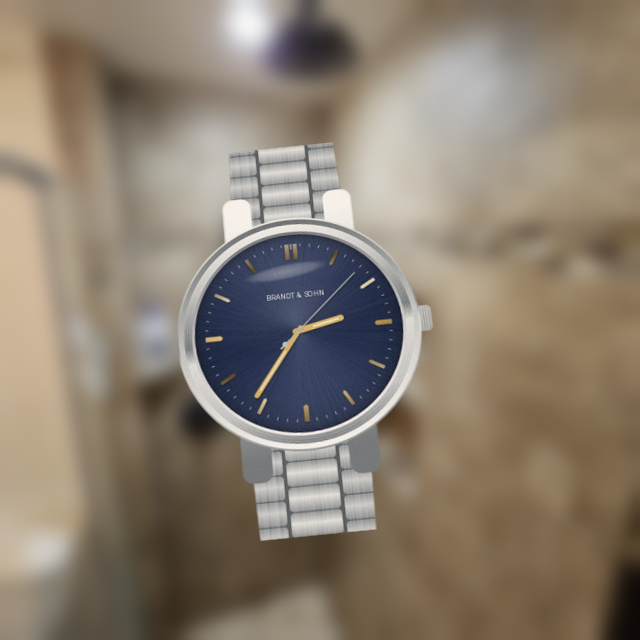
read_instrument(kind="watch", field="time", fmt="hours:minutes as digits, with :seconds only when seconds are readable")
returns 2:36:08
